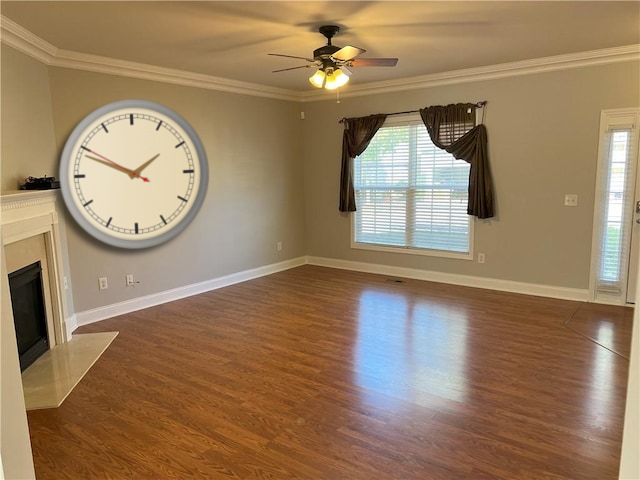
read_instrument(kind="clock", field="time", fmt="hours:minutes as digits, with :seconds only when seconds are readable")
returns 1:48:50
